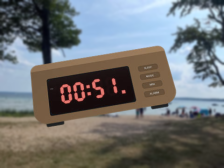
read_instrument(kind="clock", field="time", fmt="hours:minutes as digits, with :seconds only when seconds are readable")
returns 0:51
